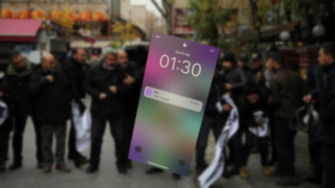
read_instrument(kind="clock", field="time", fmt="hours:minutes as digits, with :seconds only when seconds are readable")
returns 1:30
